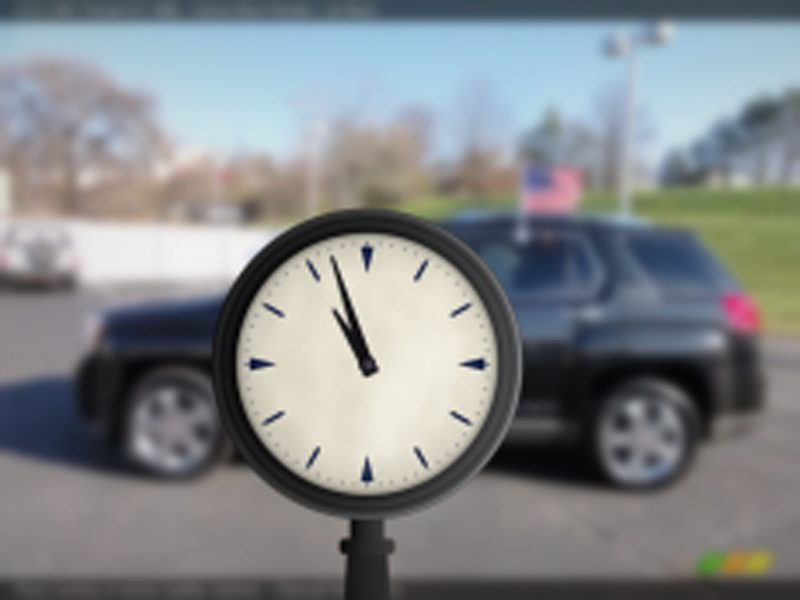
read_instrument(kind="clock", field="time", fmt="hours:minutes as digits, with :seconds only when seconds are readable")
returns 10:57
